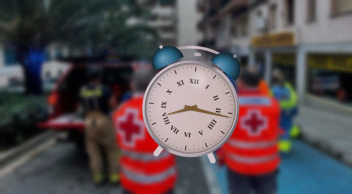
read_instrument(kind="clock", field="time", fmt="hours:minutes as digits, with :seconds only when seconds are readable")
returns 8:16
